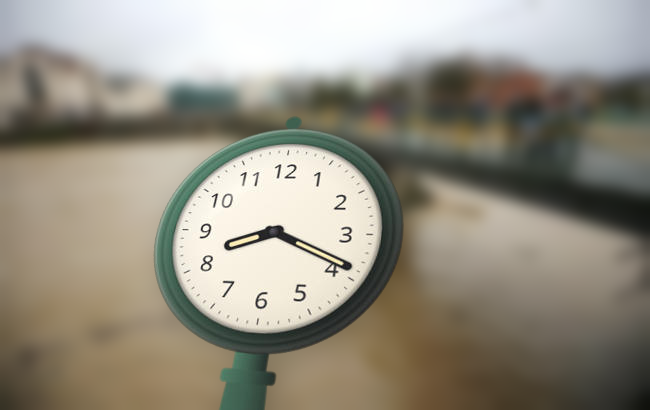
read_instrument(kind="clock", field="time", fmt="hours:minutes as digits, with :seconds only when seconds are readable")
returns 8:19
